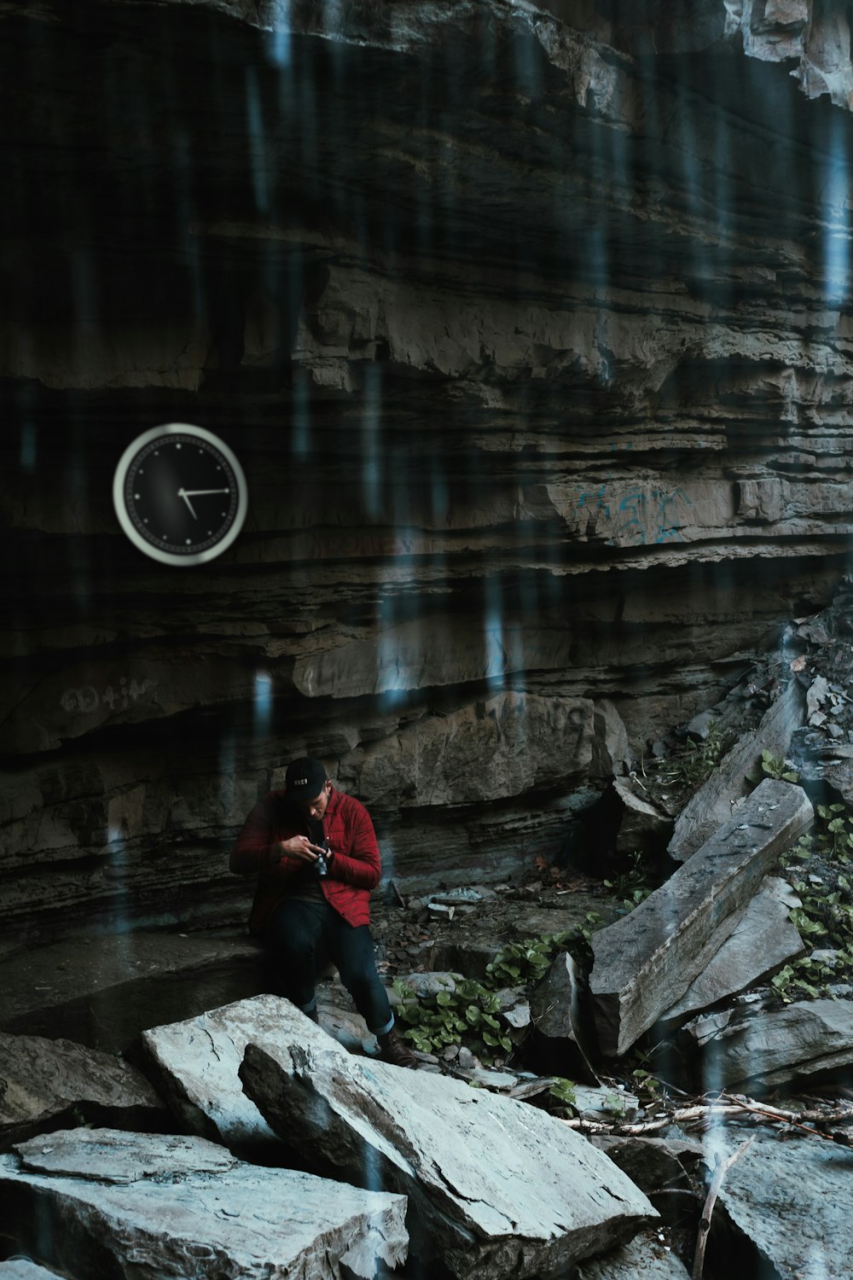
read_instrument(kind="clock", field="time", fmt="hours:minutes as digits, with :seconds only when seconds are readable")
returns 5:15
